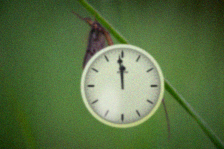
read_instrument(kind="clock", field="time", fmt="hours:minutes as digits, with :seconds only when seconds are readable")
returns 11:59
